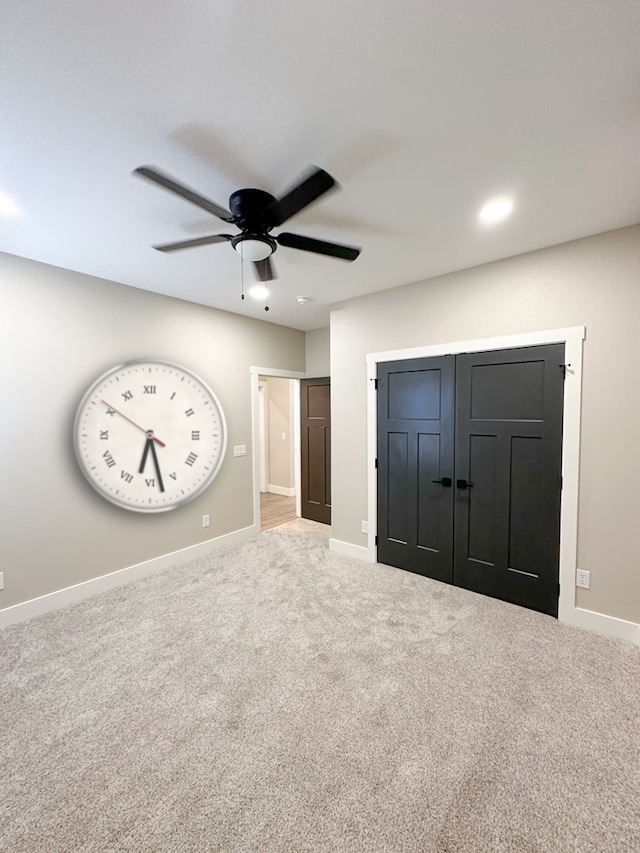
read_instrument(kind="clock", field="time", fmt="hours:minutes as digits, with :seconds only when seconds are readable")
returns 6:27:51
